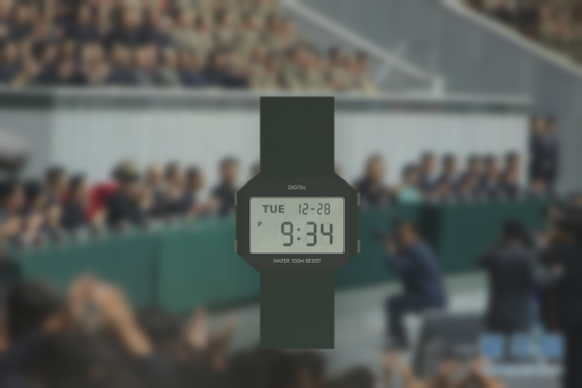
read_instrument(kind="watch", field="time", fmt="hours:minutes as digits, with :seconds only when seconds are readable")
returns 9:34
